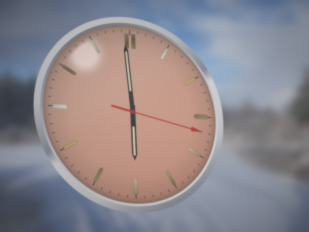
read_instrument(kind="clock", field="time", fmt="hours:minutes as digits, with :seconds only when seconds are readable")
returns 5:59:17
